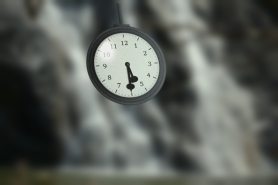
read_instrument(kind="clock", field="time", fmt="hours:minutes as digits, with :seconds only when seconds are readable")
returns 5:30
